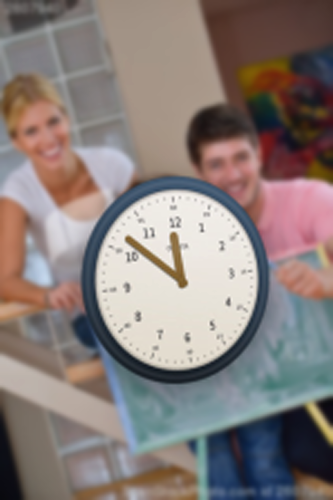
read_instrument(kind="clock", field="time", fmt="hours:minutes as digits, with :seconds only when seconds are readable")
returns 11:52
